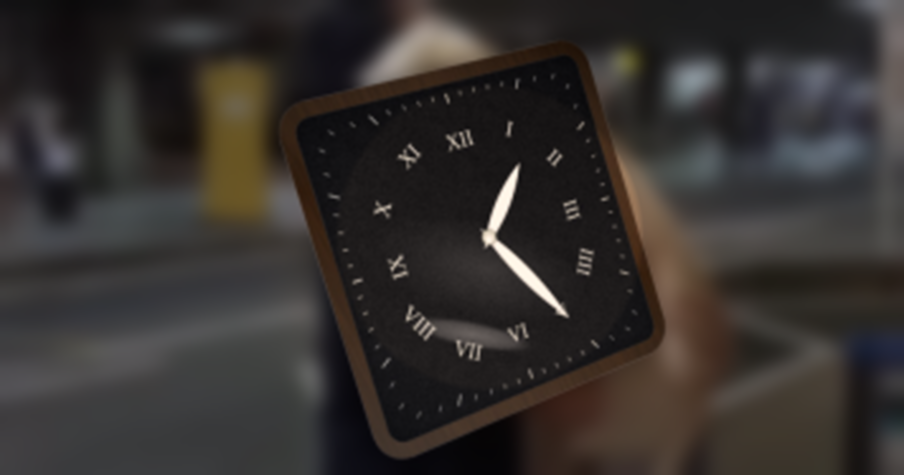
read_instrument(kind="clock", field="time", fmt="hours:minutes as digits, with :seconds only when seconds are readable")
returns 1:25
